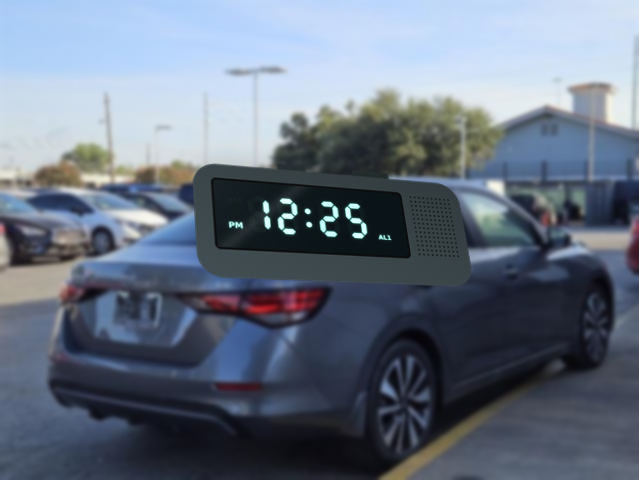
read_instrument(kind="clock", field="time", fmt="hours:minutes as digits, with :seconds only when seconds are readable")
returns 12:25
